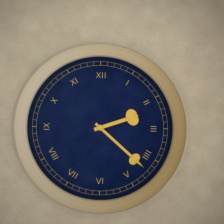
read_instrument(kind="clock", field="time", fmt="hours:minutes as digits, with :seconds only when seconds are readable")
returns 2:22
